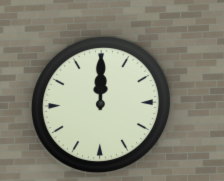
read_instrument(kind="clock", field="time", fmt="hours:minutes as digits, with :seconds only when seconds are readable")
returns 12:00
